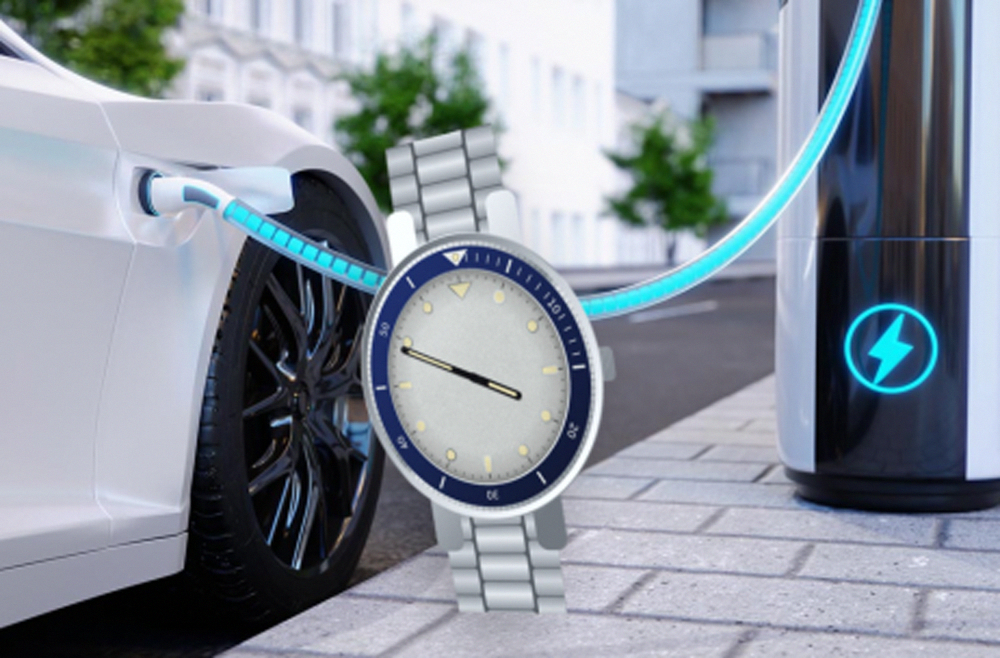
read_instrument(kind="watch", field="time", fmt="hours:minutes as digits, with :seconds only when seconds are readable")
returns 3:49
